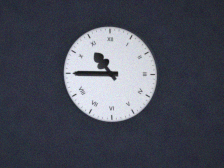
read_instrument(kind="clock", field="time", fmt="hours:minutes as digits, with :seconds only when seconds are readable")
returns 10:45
